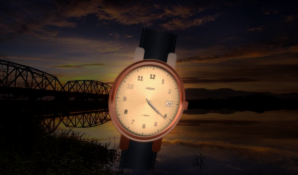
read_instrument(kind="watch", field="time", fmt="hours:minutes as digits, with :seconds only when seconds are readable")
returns 4:21
